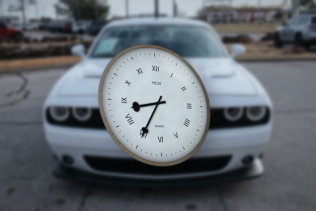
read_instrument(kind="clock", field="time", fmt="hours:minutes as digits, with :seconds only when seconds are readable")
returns 8:35
